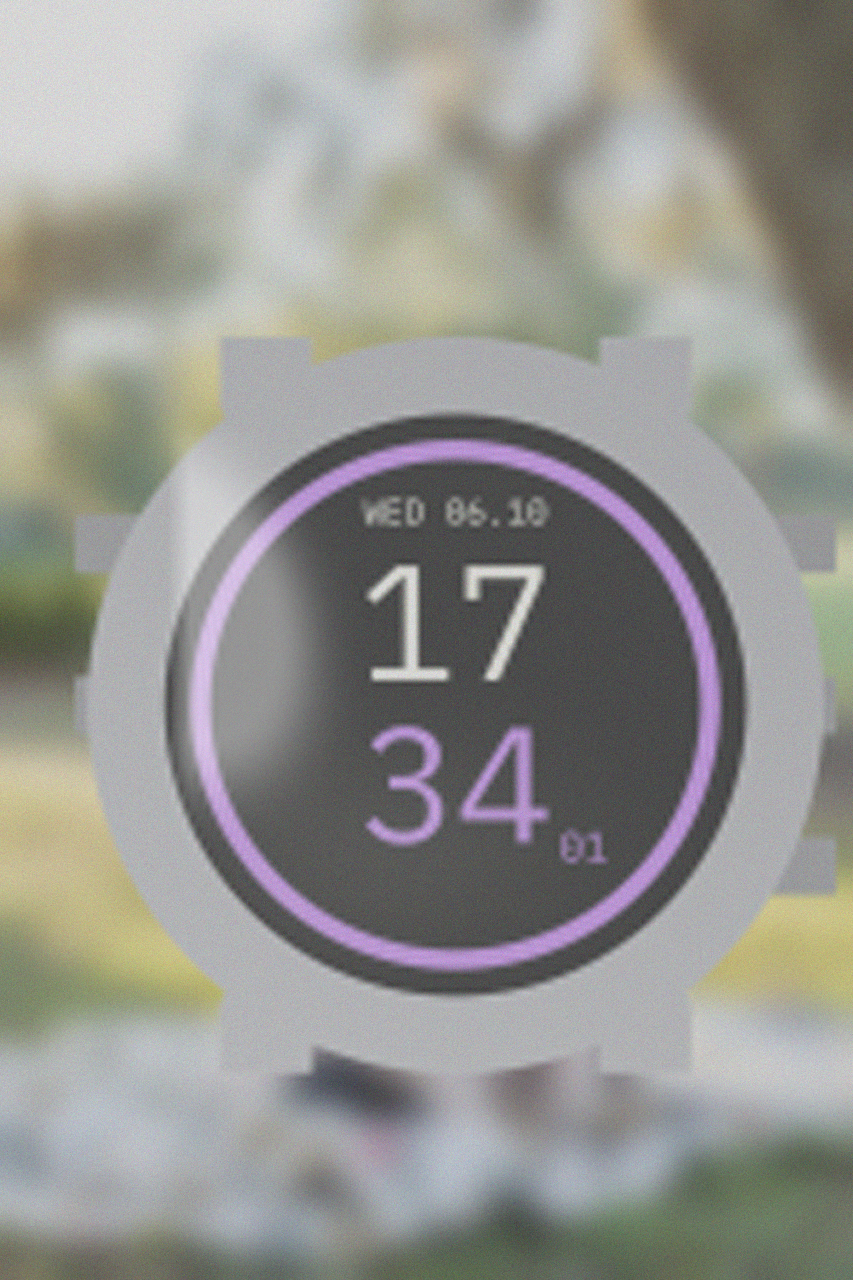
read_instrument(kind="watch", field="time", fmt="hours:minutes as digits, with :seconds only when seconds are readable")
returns 17:34:01
